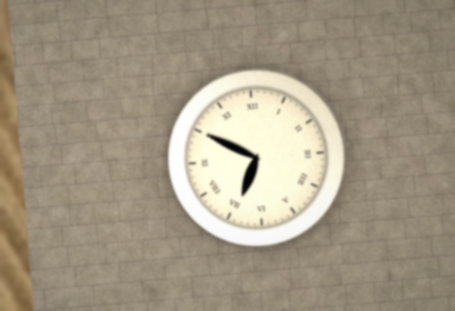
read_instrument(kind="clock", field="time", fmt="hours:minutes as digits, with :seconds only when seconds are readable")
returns 6:50
